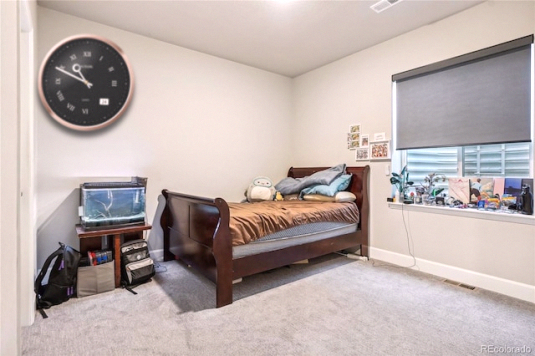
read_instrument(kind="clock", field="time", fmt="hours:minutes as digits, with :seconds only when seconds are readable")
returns 10:49
